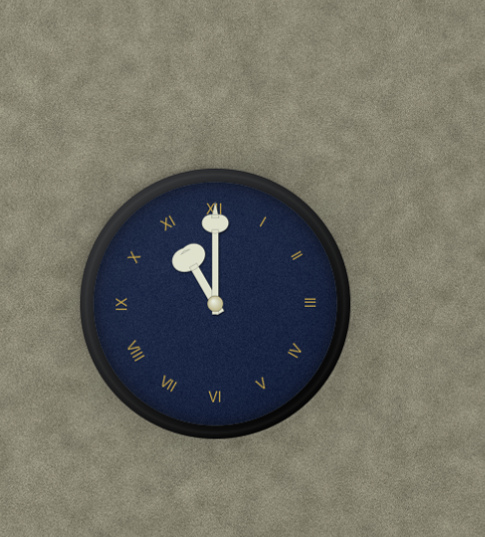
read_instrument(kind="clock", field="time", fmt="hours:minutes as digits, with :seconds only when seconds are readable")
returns 11:00
